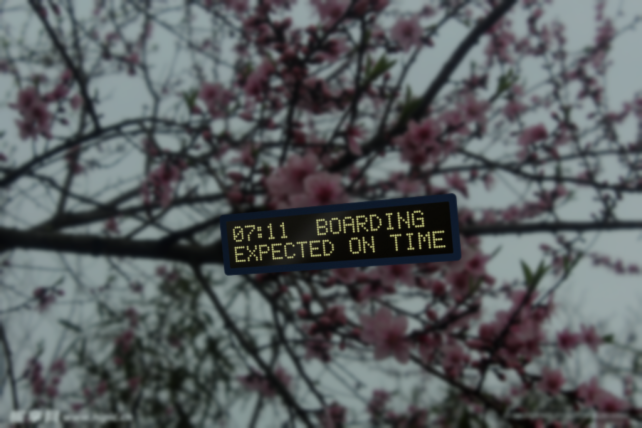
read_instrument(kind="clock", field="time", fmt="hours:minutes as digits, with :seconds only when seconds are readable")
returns 7:11
